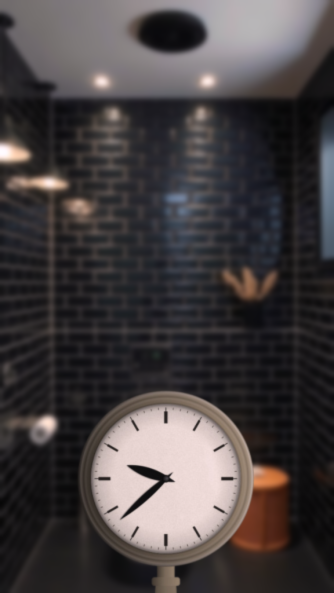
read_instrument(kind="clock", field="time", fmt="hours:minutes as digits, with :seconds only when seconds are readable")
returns 9:38
